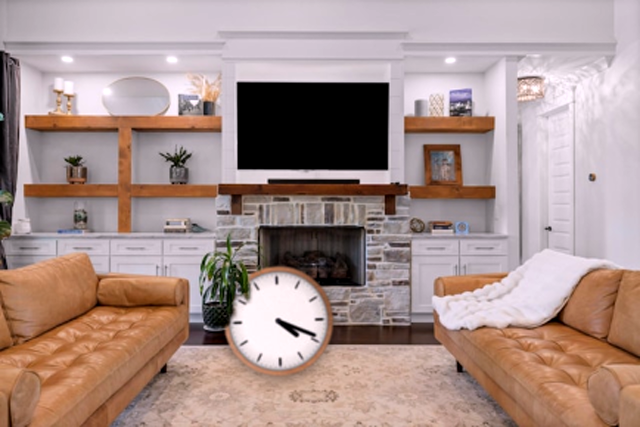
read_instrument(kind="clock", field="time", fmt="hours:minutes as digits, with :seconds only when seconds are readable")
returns 4:19
